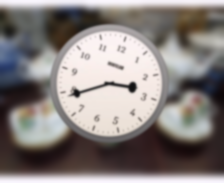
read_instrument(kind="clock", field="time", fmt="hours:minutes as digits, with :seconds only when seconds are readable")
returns 2:39
